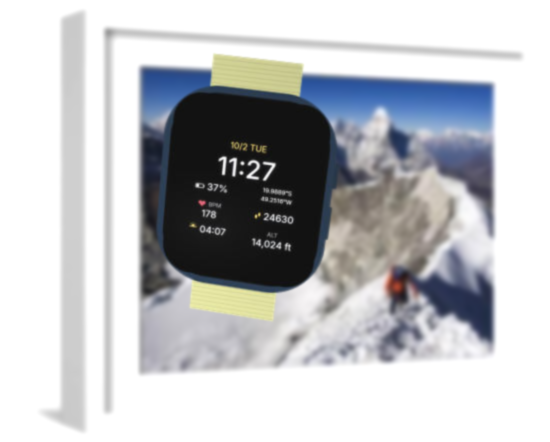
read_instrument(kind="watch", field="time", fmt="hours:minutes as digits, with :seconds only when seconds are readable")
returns 11:27
